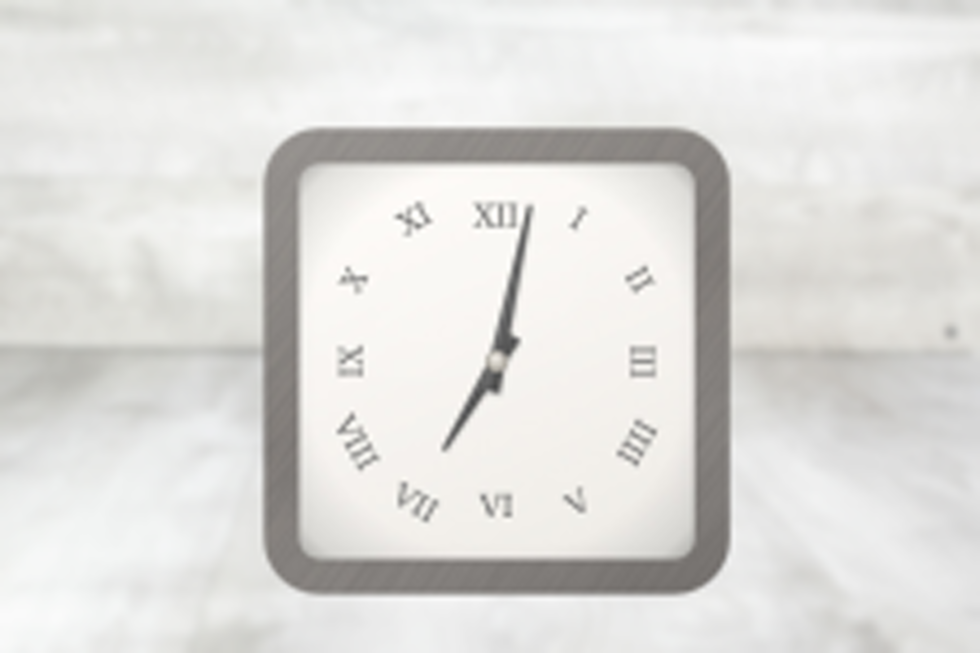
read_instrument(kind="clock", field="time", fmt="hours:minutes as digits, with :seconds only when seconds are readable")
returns 7:02
